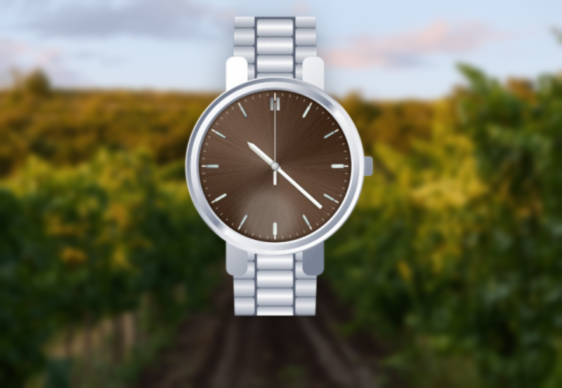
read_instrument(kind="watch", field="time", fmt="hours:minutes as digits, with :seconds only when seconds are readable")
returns 10:22:00
